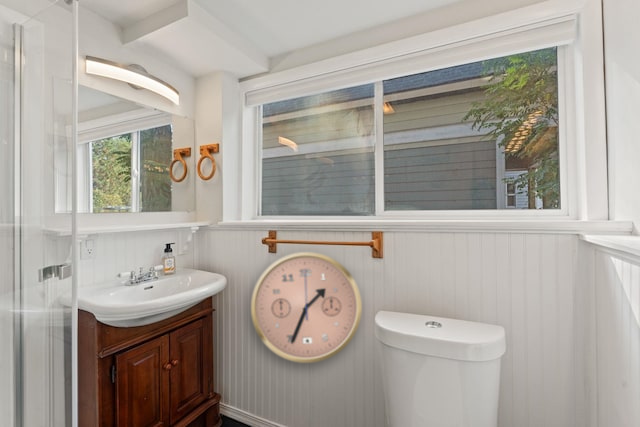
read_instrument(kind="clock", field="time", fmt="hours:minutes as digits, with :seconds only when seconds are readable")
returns 1:34
